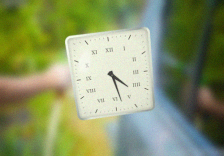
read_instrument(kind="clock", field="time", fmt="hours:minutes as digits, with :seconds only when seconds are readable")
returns 4:28
